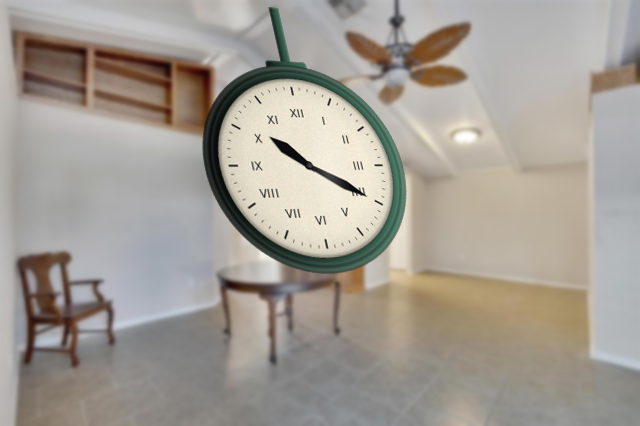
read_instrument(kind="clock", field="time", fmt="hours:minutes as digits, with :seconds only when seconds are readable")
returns 10:20
